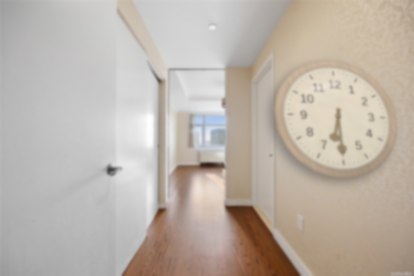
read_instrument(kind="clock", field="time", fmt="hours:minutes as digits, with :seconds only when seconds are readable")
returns 6:30
